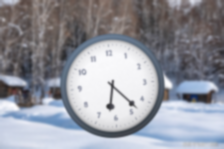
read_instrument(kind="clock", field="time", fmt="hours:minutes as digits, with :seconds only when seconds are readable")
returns 6:23
